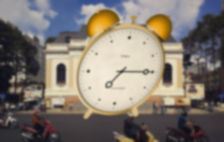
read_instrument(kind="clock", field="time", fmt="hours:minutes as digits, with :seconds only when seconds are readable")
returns 7:15
